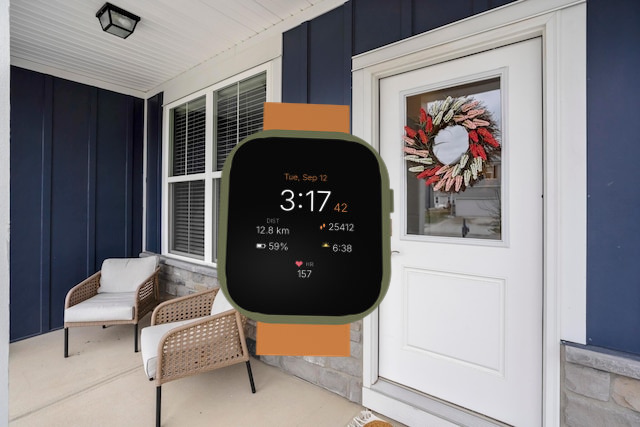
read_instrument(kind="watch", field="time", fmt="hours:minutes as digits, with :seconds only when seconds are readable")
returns 3:17:42
